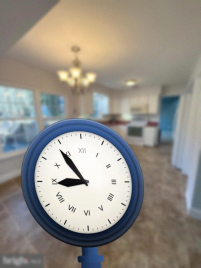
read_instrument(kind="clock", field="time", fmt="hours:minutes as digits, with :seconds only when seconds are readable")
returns 8:54
